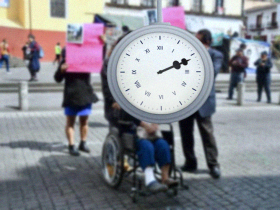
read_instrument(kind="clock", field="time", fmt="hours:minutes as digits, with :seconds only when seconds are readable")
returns 2:11
